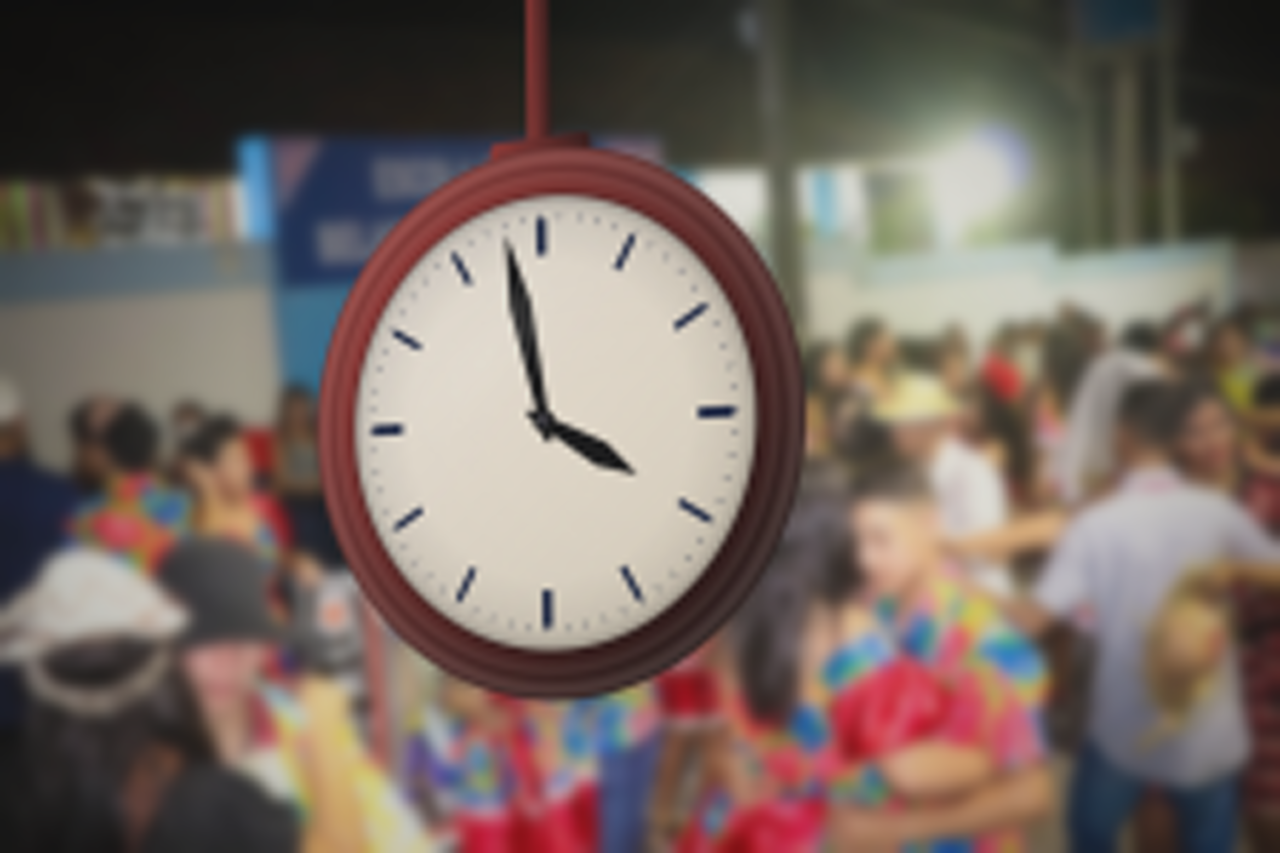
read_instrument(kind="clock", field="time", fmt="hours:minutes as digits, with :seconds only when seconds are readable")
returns 3:58
